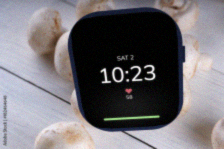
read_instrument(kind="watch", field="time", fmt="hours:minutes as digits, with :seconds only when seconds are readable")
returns 10:23
